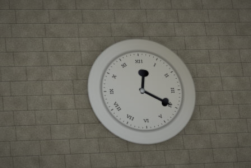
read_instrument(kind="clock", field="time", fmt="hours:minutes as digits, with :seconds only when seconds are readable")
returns 12:20
